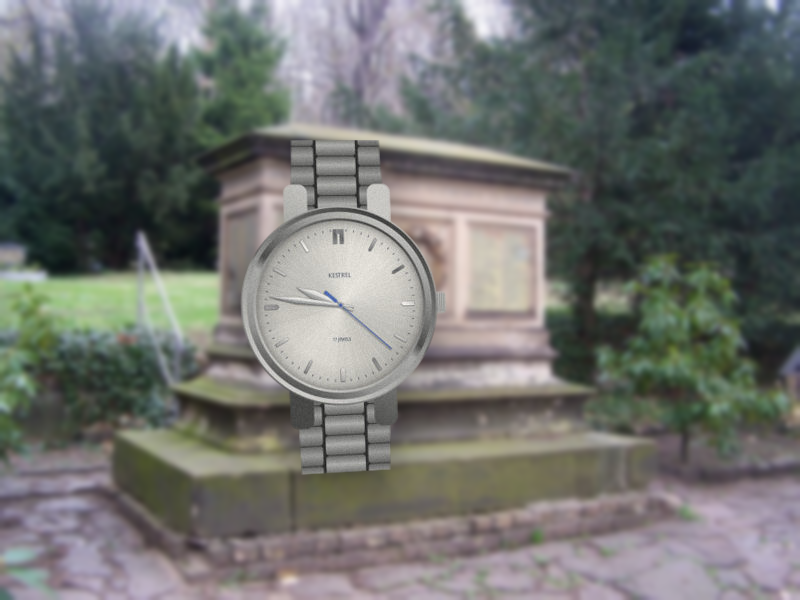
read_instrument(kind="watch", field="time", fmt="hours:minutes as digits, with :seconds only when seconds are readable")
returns 9:46:22
